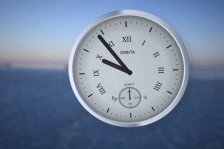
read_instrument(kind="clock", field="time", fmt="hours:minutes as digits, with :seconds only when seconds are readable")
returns 9:54
